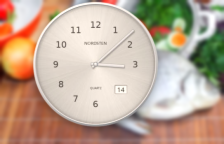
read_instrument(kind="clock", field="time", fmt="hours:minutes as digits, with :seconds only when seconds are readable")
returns 3:08
